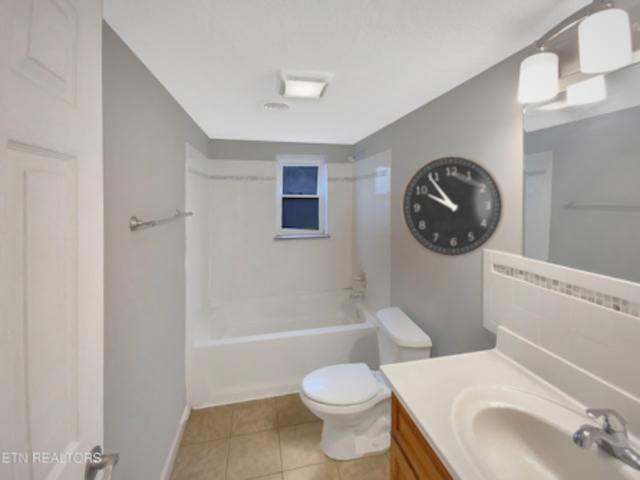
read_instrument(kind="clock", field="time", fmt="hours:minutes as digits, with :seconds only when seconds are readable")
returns 9:54
